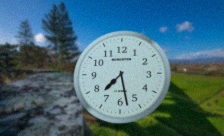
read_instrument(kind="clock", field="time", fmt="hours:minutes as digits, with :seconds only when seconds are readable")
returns 7:28
